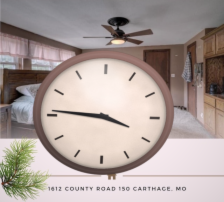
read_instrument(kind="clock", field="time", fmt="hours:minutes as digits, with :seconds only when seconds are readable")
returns 3:46
